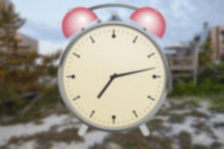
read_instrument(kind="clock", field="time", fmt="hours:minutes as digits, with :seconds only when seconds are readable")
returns 7:13
